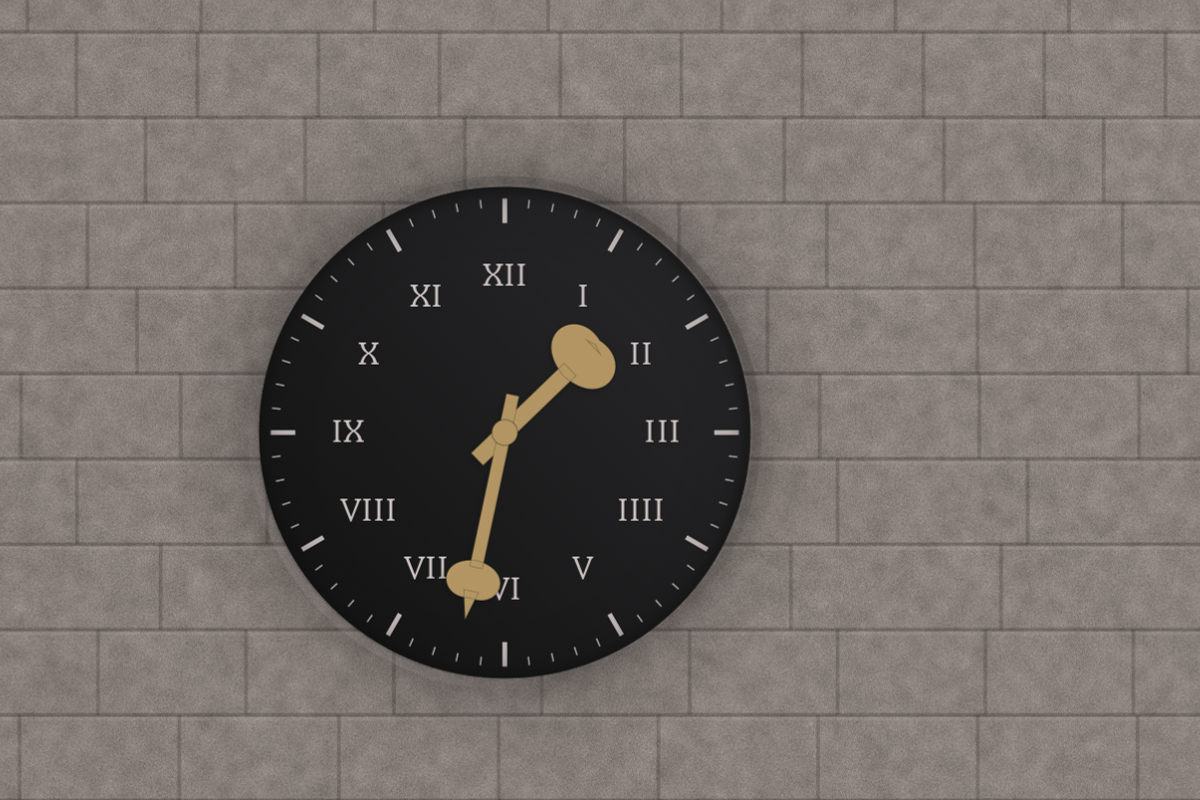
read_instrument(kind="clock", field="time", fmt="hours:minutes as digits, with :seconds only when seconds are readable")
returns 1:32
